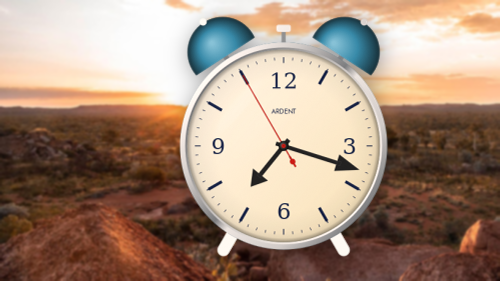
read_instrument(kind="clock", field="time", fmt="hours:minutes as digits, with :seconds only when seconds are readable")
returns 7:17:55
